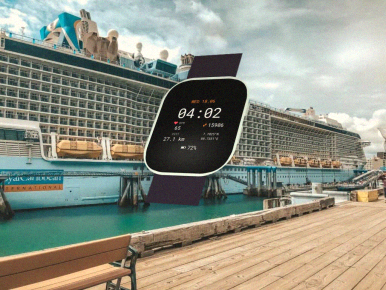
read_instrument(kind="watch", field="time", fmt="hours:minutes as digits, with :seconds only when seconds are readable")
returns 4:02
